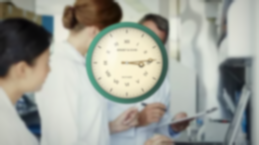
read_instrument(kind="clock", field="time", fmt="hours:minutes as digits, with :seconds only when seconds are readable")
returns 3:14
